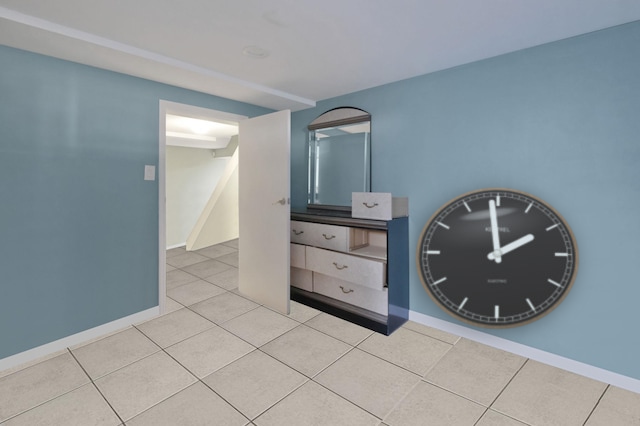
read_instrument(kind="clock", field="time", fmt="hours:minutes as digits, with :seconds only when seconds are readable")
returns 1:59
